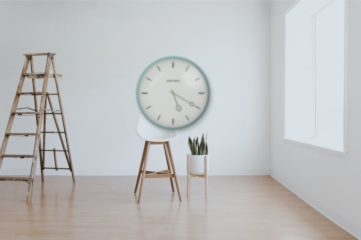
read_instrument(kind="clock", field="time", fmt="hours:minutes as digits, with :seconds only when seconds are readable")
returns 5:20
